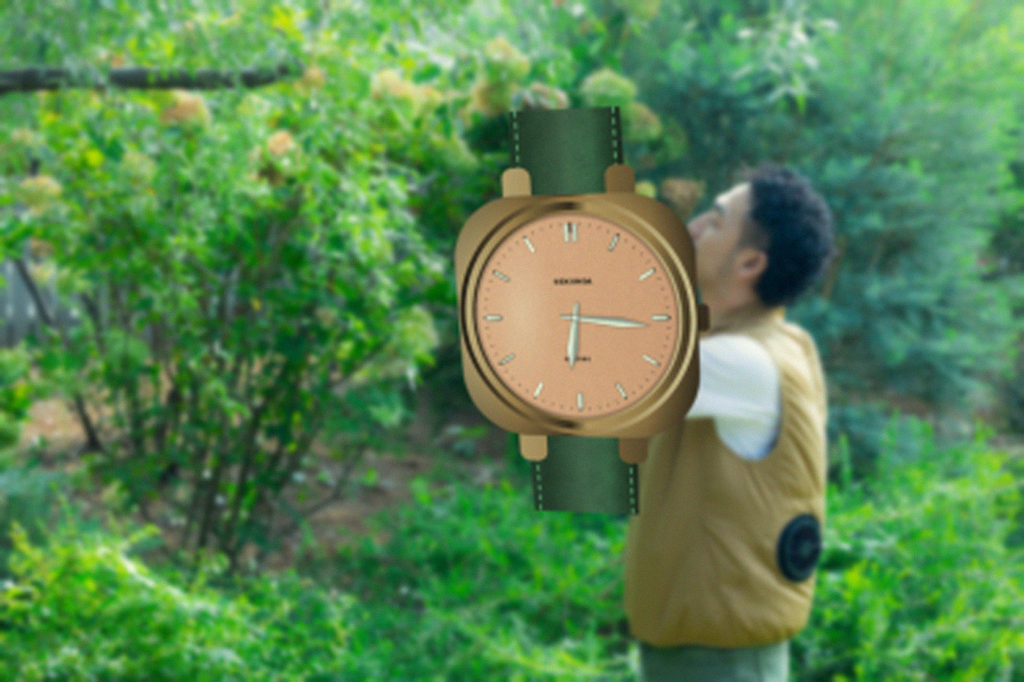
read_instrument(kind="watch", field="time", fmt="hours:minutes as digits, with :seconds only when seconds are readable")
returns 6:16
